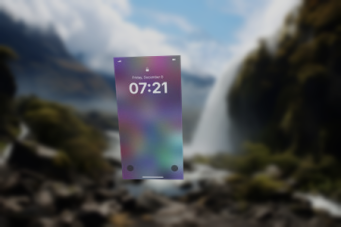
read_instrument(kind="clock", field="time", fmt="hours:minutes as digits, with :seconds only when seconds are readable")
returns 7:21
